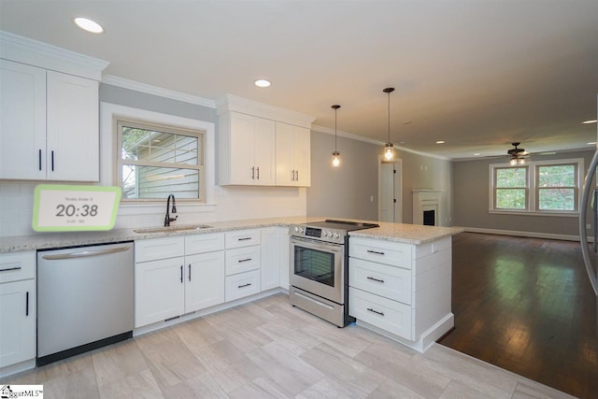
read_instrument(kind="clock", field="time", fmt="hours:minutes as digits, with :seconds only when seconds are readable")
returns 20:38
